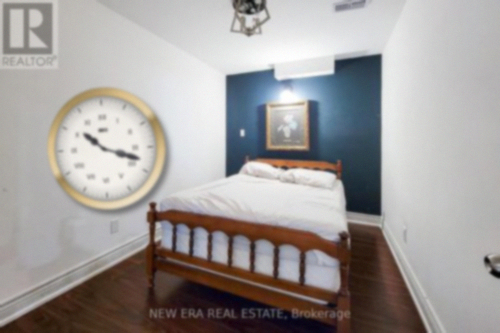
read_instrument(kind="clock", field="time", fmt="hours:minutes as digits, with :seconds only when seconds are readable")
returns 10:18
